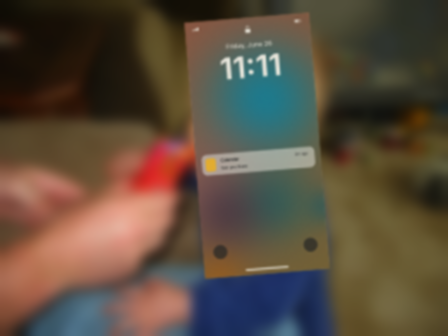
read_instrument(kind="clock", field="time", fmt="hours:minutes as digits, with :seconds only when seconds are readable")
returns 11:11
